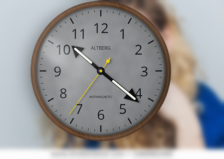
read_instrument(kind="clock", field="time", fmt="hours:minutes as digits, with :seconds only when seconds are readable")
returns 10:21:36
